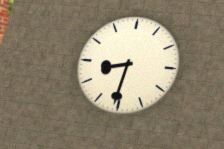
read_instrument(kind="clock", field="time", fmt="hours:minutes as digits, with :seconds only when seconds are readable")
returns 8:31
